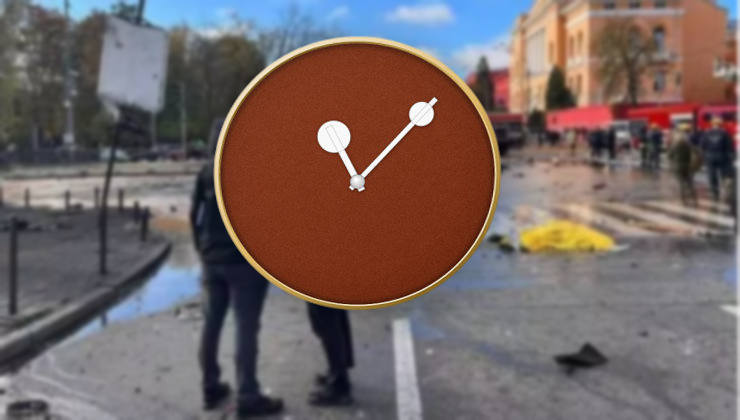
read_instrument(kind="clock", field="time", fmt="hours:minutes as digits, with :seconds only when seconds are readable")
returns 11:07
